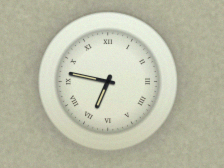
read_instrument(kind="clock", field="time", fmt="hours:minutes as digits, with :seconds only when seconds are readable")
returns 6:47
